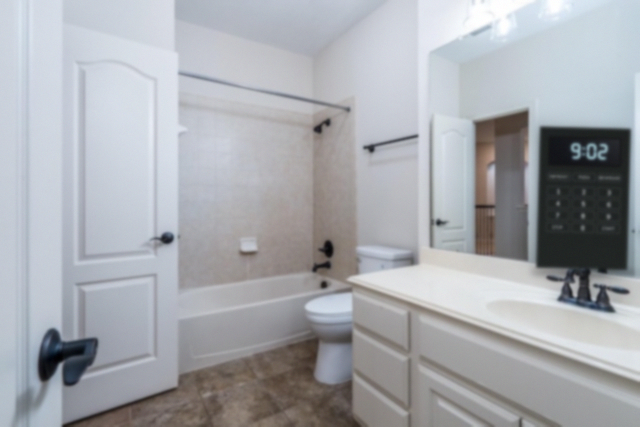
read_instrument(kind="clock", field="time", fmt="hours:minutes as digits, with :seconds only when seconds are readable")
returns 9:02
